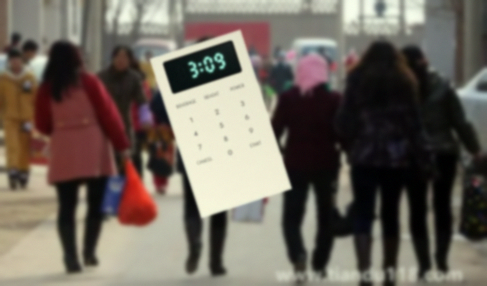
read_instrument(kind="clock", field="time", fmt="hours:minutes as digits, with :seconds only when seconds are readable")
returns 3:09
